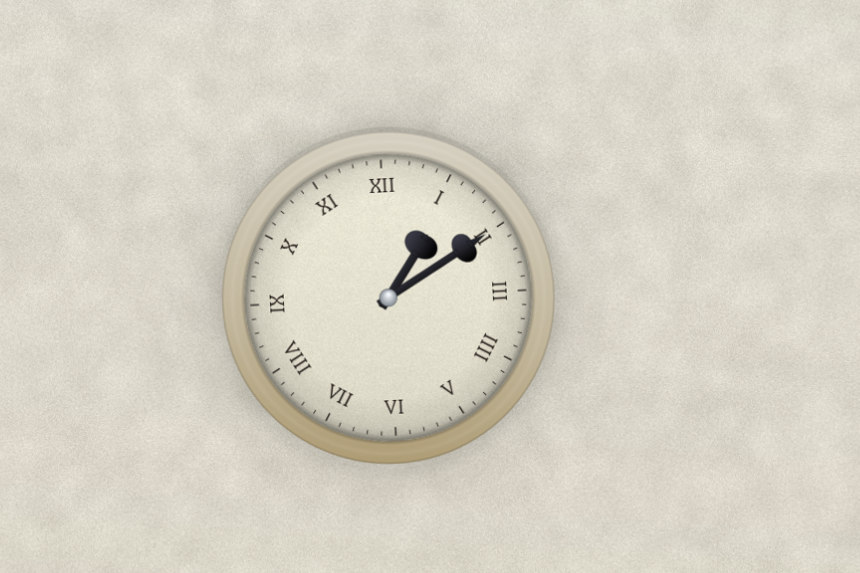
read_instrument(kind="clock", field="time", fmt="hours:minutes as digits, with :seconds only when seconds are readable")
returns 1:10
